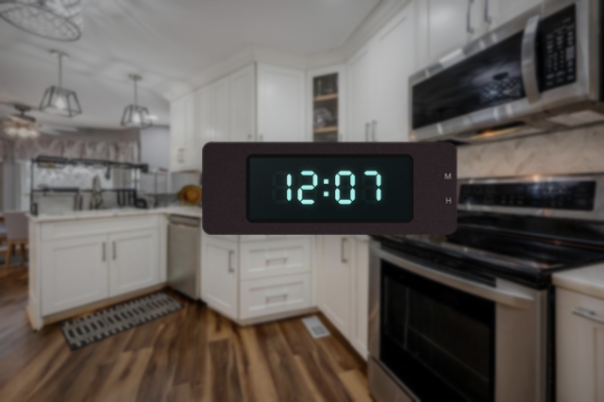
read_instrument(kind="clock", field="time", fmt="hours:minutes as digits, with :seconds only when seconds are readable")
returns 12:07
